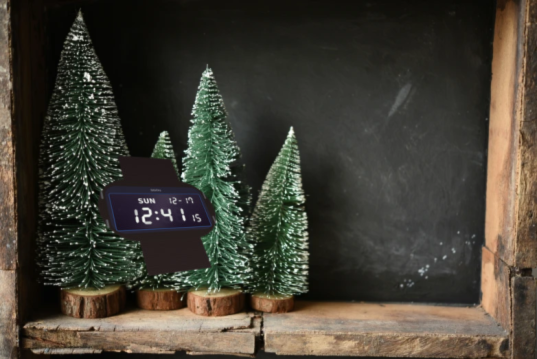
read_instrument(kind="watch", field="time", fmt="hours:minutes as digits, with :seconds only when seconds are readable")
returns 12:41
